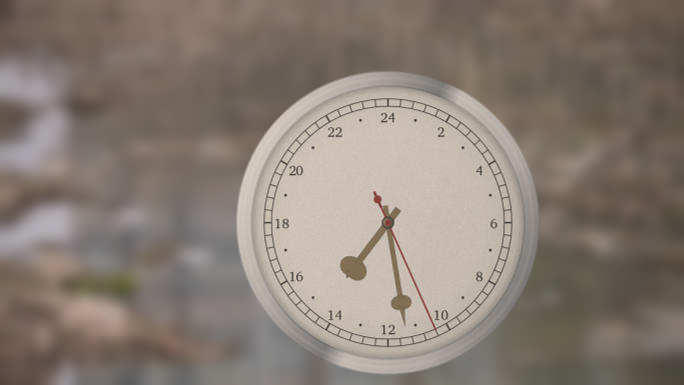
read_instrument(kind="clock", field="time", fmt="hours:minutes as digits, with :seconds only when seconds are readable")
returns 14:28:26
